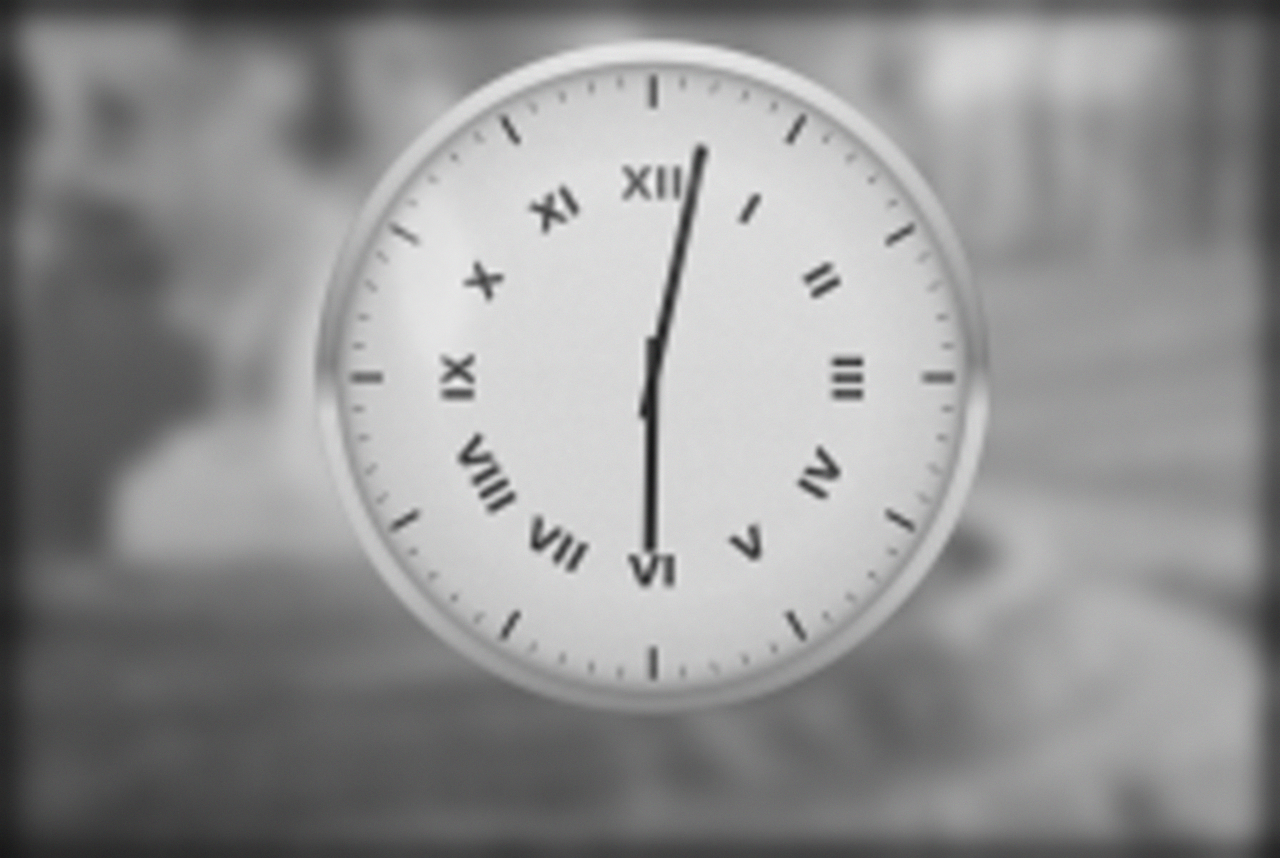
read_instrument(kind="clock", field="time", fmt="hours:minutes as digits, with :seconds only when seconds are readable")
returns 6:02
